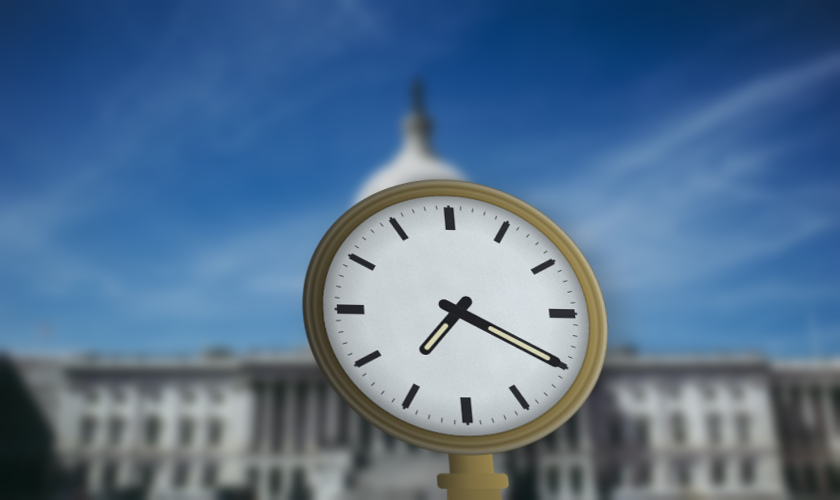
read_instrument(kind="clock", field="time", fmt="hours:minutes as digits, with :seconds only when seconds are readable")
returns 7:20
